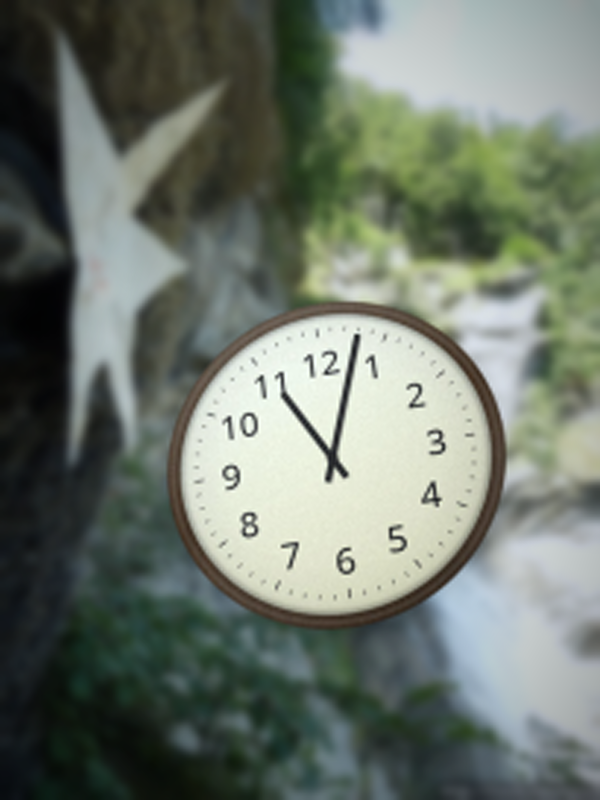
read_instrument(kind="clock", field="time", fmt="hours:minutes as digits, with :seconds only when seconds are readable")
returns 11:03
